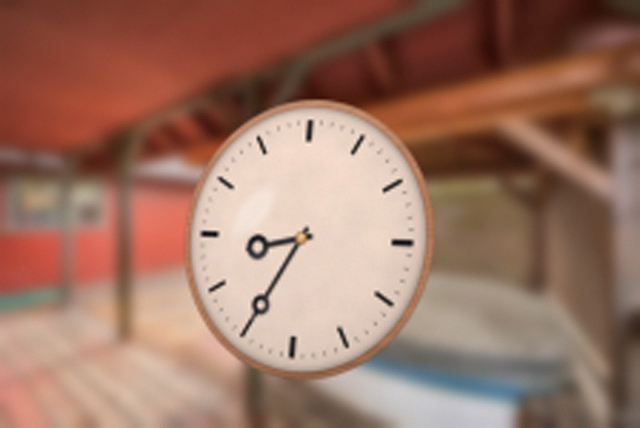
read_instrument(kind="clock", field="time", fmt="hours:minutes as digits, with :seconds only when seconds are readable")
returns 8:35
